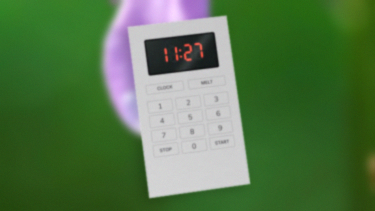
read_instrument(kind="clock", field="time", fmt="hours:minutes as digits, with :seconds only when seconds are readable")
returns 11:27
